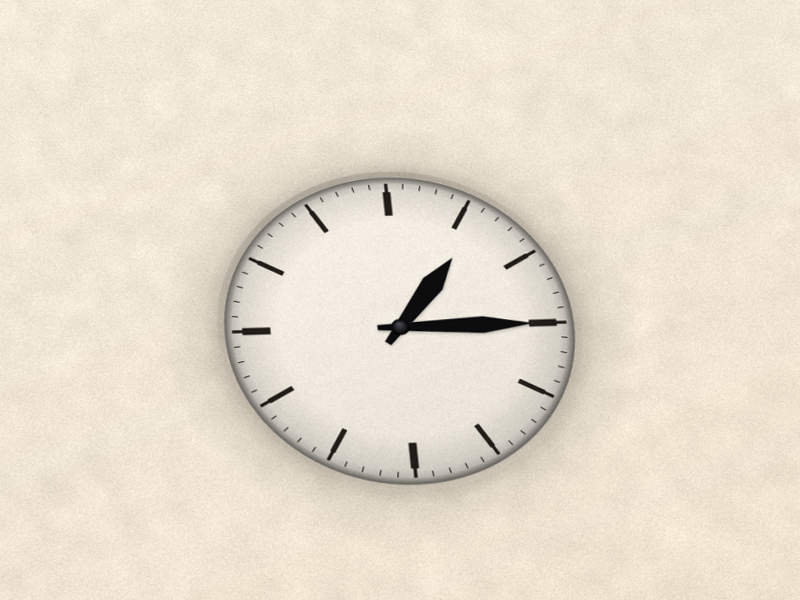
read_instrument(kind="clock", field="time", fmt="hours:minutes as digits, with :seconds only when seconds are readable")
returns 1:15
